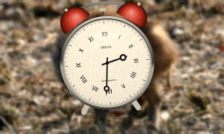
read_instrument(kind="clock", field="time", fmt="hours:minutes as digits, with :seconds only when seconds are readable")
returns 2:31
